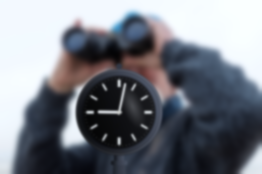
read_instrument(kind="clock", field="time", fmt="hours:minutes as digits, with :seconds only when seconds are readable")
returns 9:02
